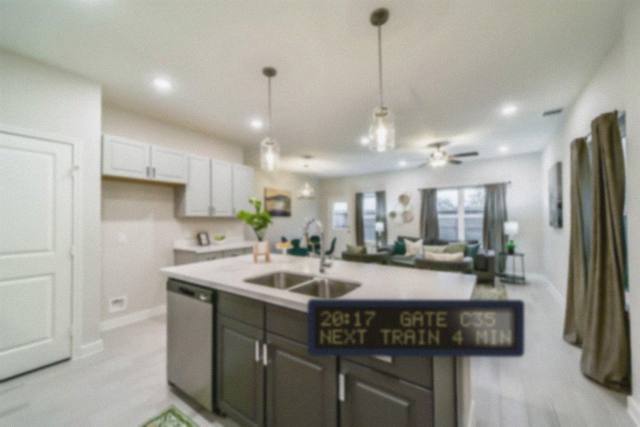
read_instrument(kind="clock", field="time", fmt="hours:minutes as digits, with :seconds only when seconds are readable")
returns 20:17
